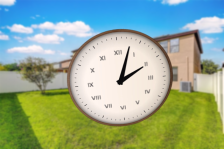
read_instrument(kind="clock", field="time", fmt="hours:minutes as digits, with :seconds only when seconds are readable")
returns 2:03
